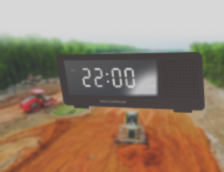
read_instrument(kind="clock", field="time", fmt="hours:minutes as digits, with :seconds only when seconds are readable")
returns 22:00
